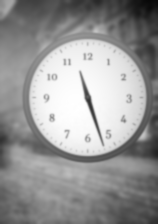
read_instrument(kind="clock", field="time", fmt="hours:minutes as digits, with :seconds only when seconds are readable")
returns 11:27
